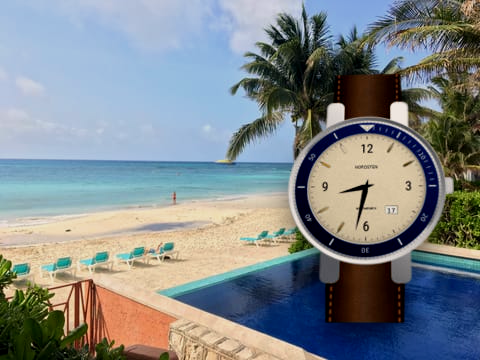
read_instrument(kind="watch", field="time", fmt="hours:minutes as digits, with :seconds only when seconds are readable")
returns 8:32
